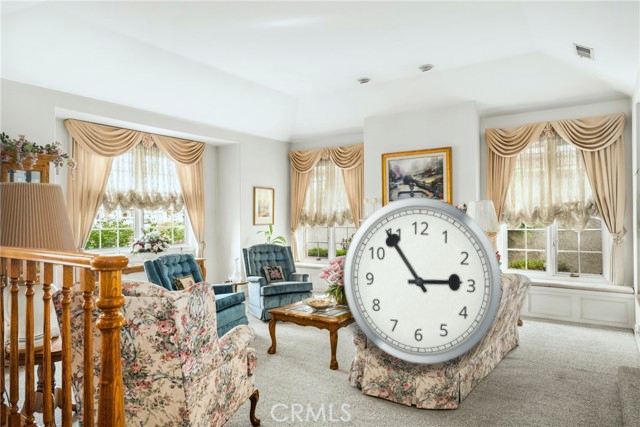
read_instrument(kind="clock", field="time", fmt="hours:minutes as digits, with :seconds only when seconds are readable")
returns 2:54
